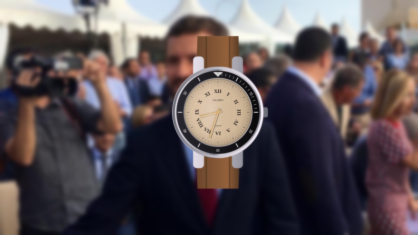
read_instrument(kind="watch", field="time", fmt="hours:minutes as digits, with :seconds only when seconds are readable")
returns 8:33
